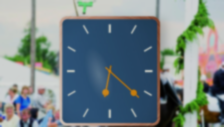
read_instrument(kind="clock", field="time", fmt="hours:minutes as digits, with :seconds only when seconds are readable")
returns 6:22
